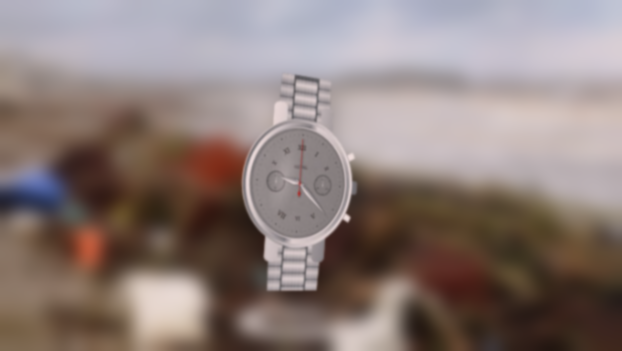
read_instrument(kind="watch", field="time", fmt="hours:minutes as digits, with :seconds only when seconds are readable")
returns 9:22
